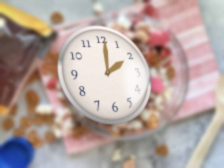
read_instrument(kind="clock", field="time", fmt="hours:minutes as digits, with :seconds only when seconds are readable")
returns 2:01
